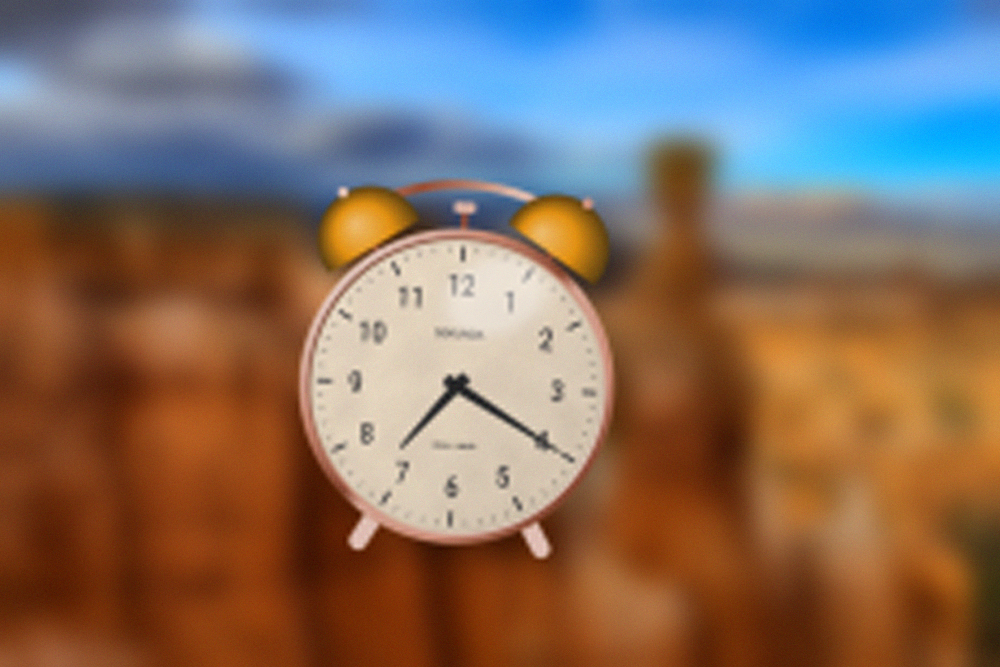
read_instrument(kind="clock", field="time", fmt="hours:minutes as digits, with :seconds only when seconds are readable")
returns 7:20
